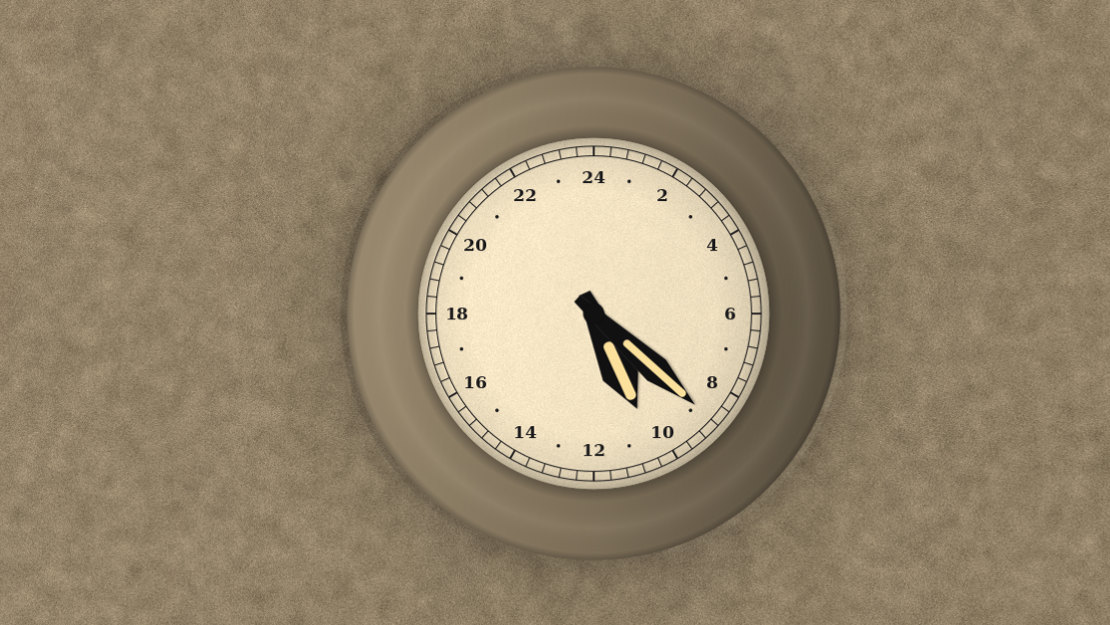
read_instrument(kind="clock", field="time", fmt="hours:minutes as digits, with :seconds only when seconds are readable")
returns 10:22
